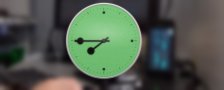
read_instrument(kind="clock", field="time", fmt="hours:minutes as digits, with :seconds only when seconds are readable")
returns 7:45
